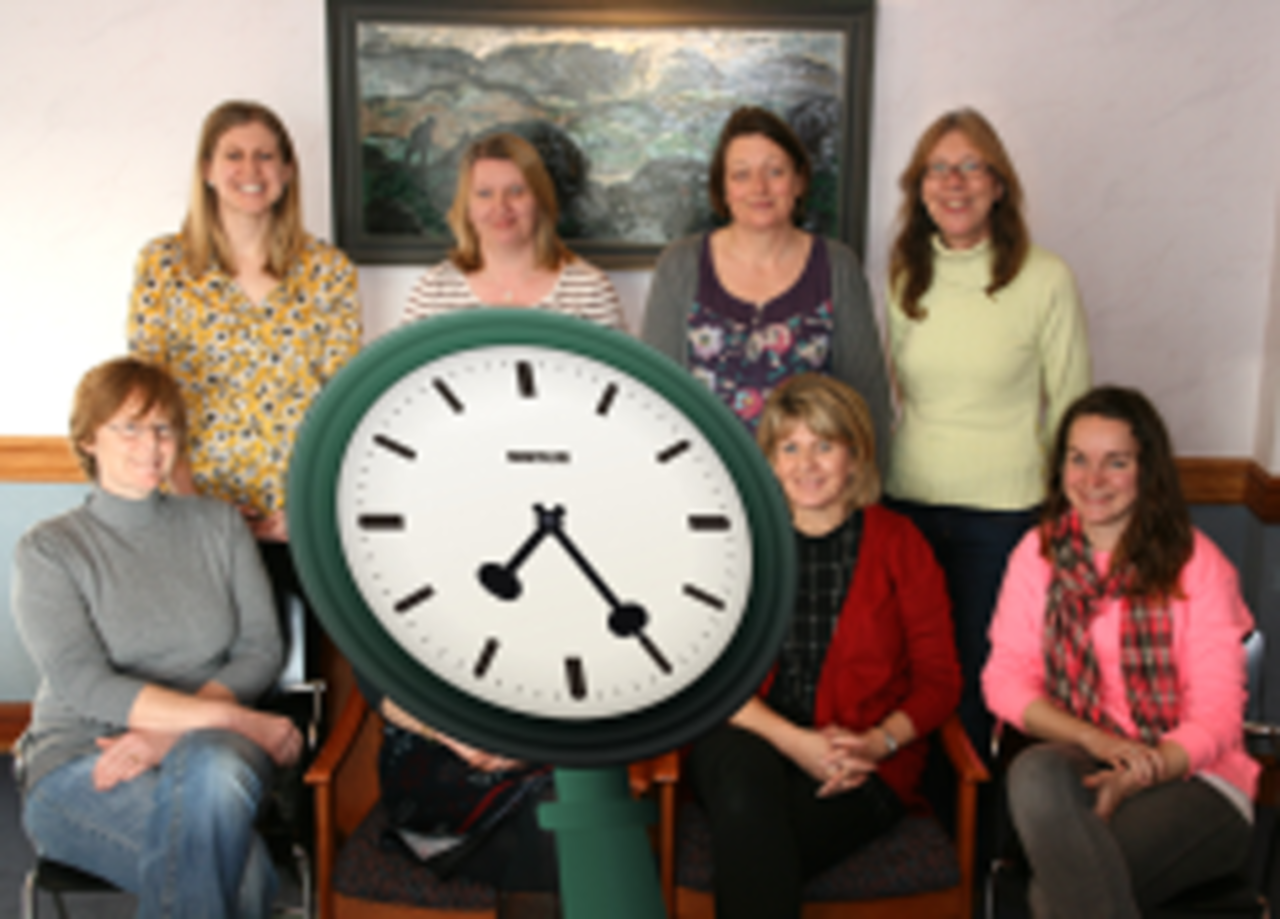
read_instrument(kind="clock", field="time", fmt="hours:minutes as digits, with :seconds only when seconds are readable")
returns 7:25
